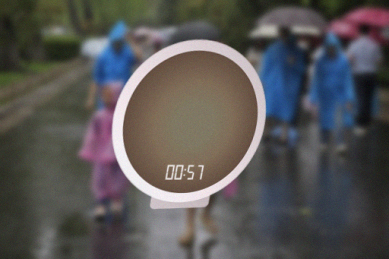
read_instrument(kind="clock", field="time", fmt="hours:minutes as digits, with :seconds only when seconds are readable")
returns 0:57
